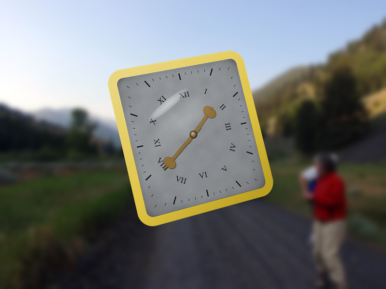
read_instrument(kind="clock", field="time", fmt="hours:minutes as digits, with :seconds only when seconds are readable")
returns 1:39
